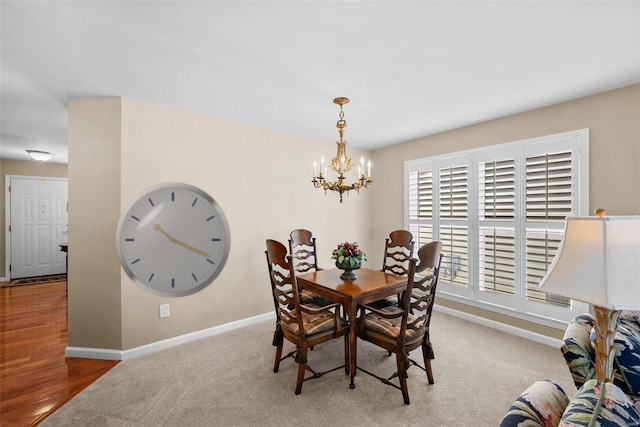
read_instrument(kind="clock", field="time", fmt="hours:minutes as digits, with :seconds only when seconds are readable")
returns 10:19
